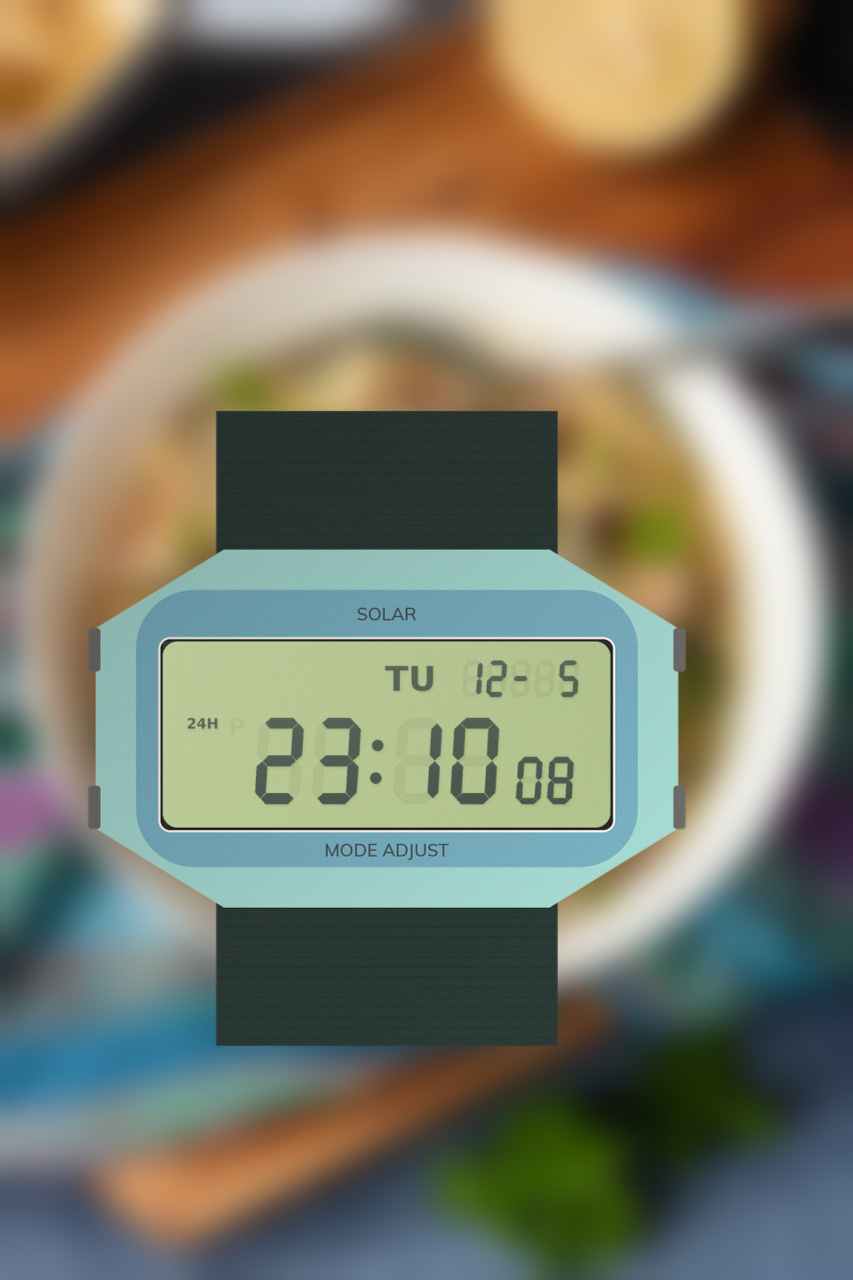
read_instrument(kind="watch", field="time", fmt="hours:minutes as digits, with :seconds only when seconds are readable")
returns 23:10:08
